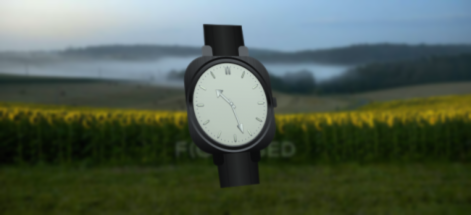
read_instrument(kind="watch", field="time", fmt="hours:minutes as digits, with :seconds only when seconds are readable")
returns 10:27
